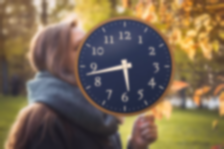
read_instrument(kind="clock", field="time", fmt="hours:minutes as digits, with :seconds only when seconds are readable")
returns 5:43
